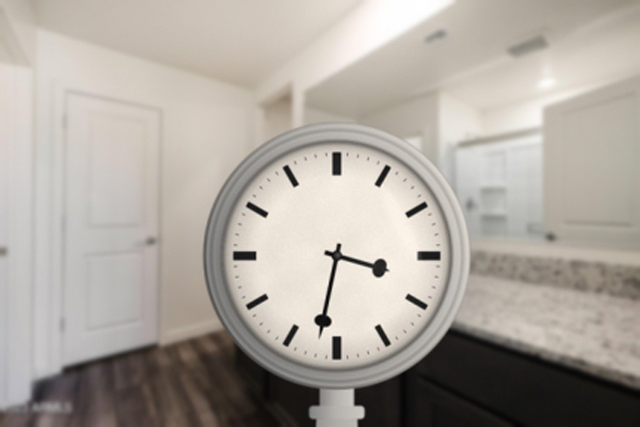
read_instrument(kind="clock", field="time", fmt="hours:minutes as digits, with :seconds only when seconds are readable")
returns 3:32
